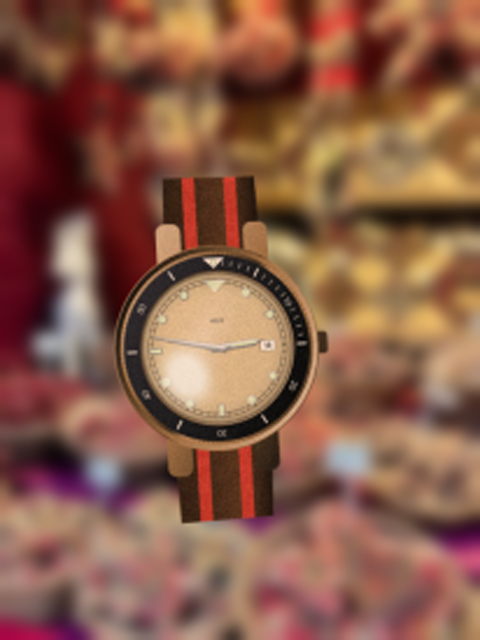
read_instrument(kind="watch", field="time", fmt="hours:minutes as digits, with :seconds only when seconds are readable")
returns 2:47
